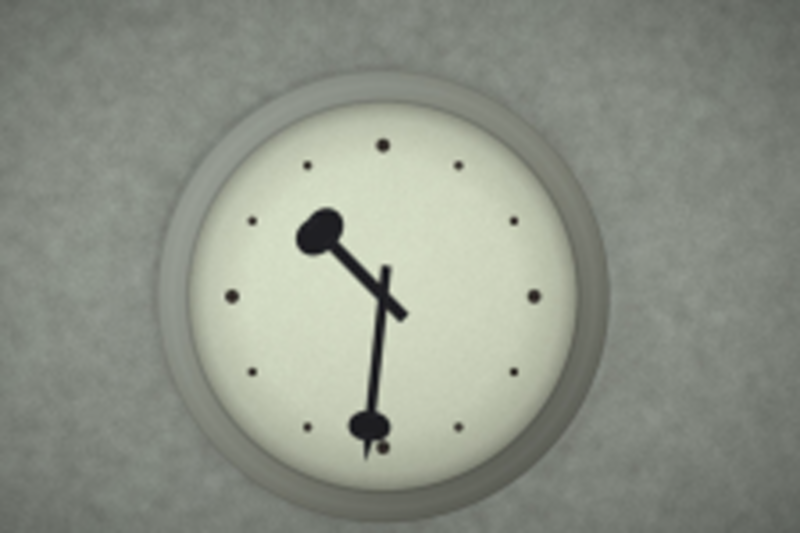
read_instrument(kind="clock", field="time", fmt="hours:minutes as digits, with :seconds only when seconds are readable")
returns 10:31
